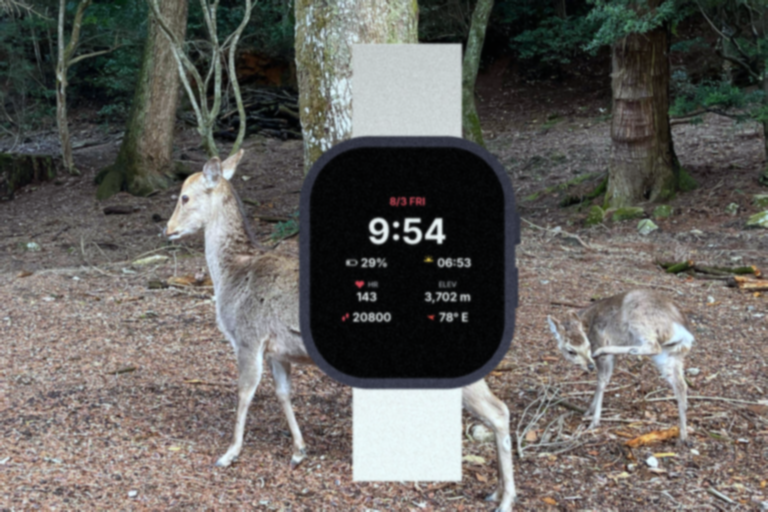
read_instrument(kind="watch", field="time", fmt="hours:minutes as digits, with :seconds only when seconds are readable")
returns 9:54
